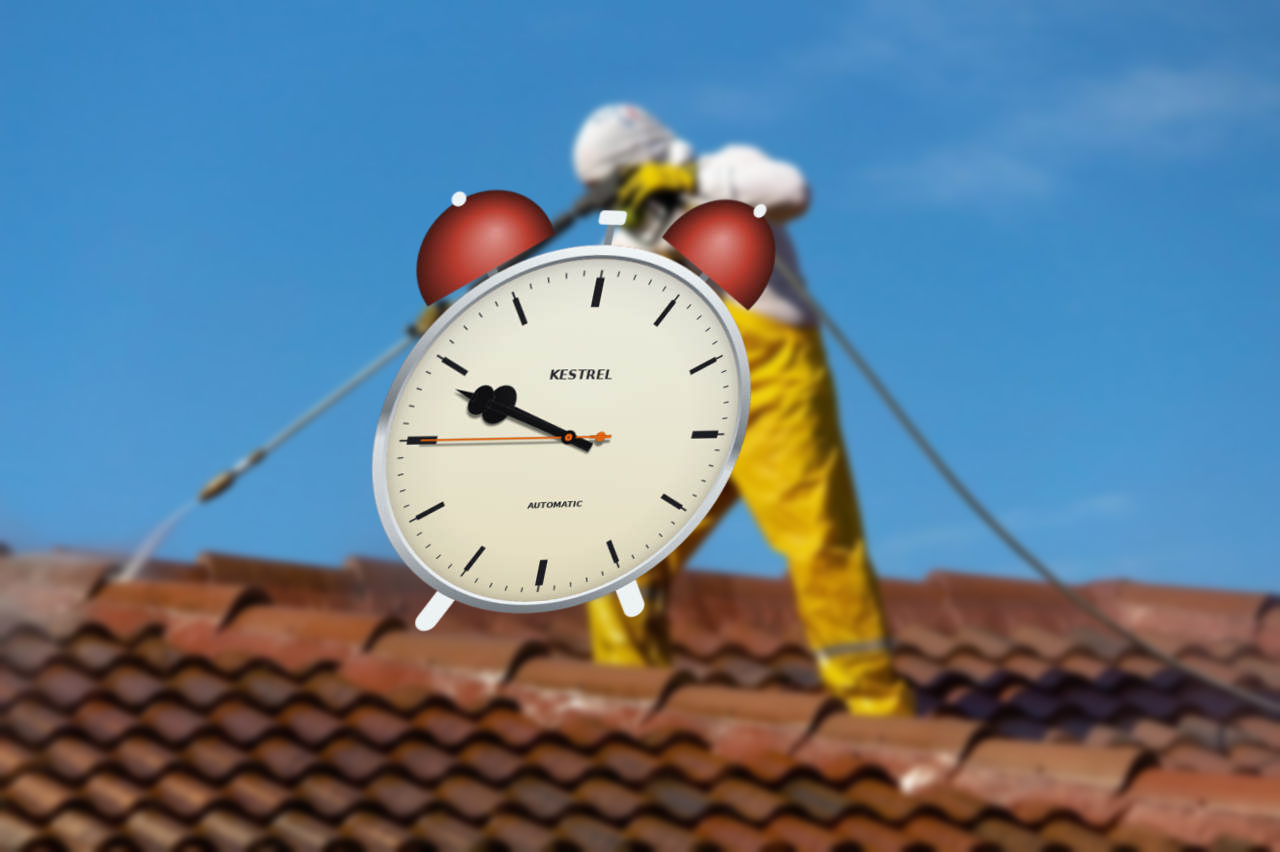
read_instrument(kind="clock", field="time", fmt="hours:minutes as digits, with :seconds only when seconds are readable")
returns 9:48:45
